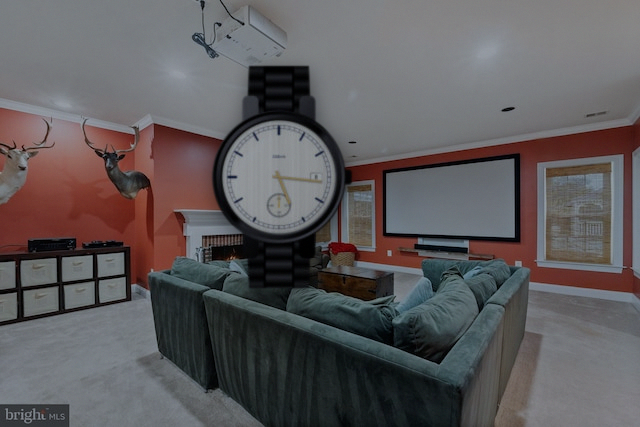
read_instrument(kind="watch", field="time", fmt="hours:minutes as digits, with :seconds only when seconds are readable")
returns 5:16
